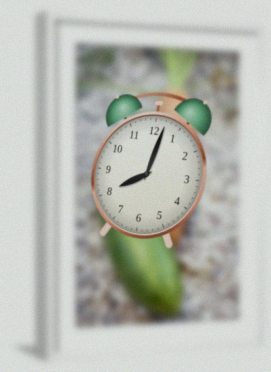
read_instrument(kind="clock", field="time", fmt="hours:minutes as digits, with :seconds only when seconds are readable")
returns 8:02
